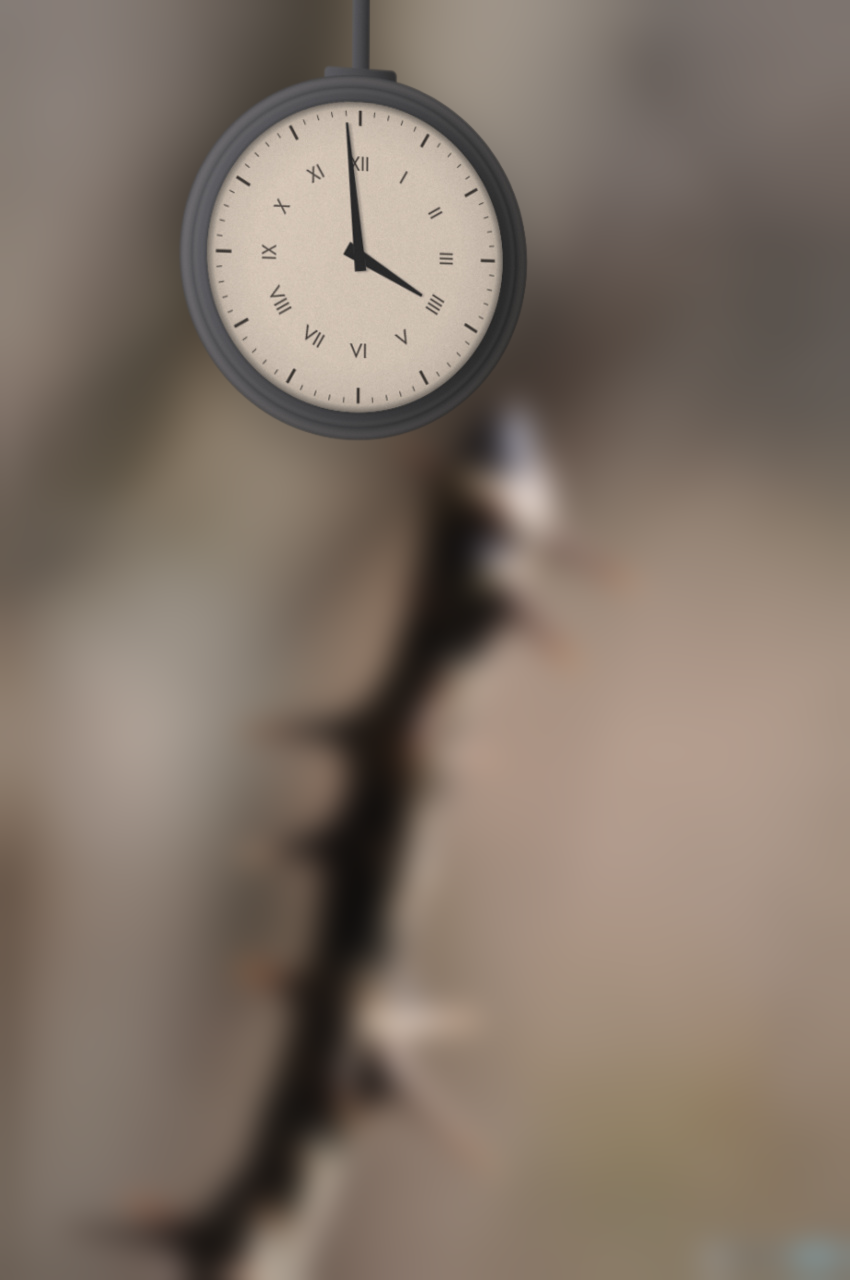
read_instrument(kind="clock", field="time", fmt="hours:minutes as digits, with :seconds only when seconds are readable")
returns 3:59
